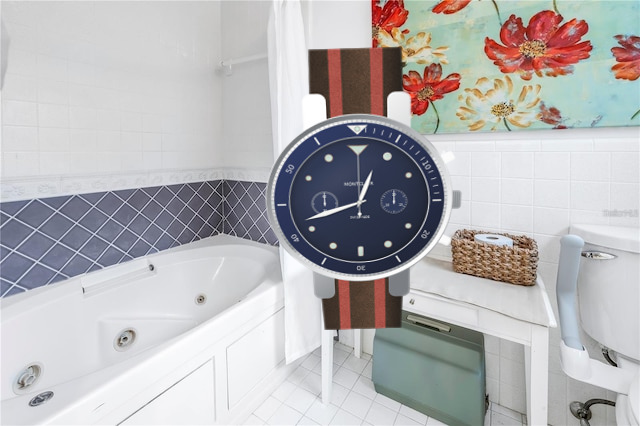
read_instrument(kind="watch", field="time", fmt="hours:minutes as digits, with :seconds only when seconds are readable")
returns 12:42
